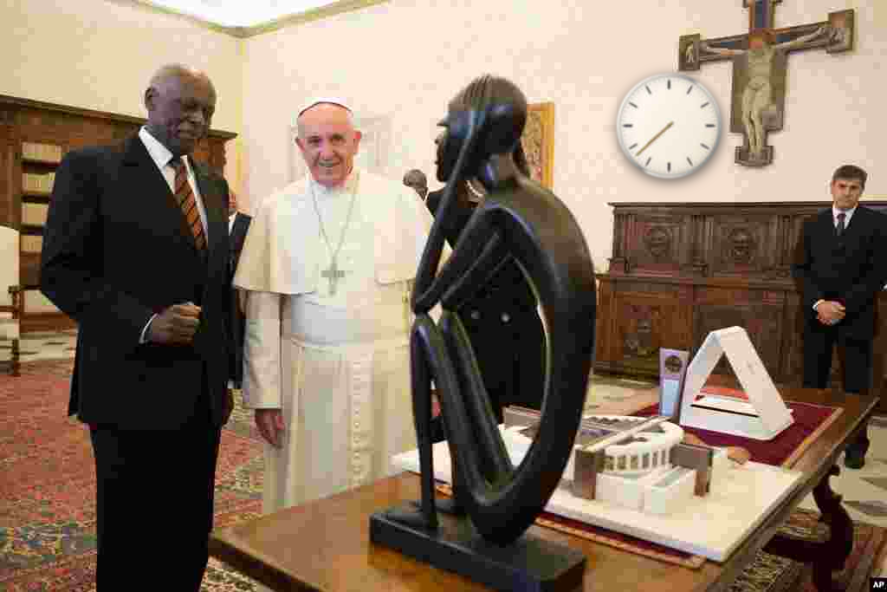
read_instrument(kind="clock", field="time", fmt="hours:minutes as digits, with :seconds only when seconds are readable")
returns 7:38
